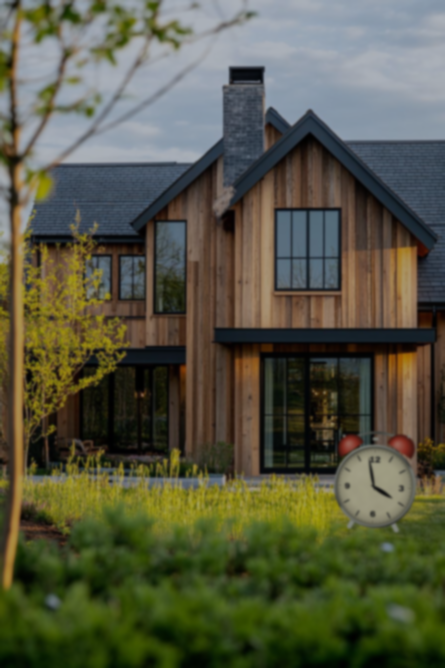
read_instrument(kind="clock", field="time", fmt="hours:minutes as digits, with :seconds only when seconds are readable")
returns 3:58
